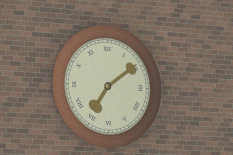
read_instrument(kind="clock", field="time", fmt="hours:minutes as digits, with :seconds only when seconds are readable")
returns 7:09
